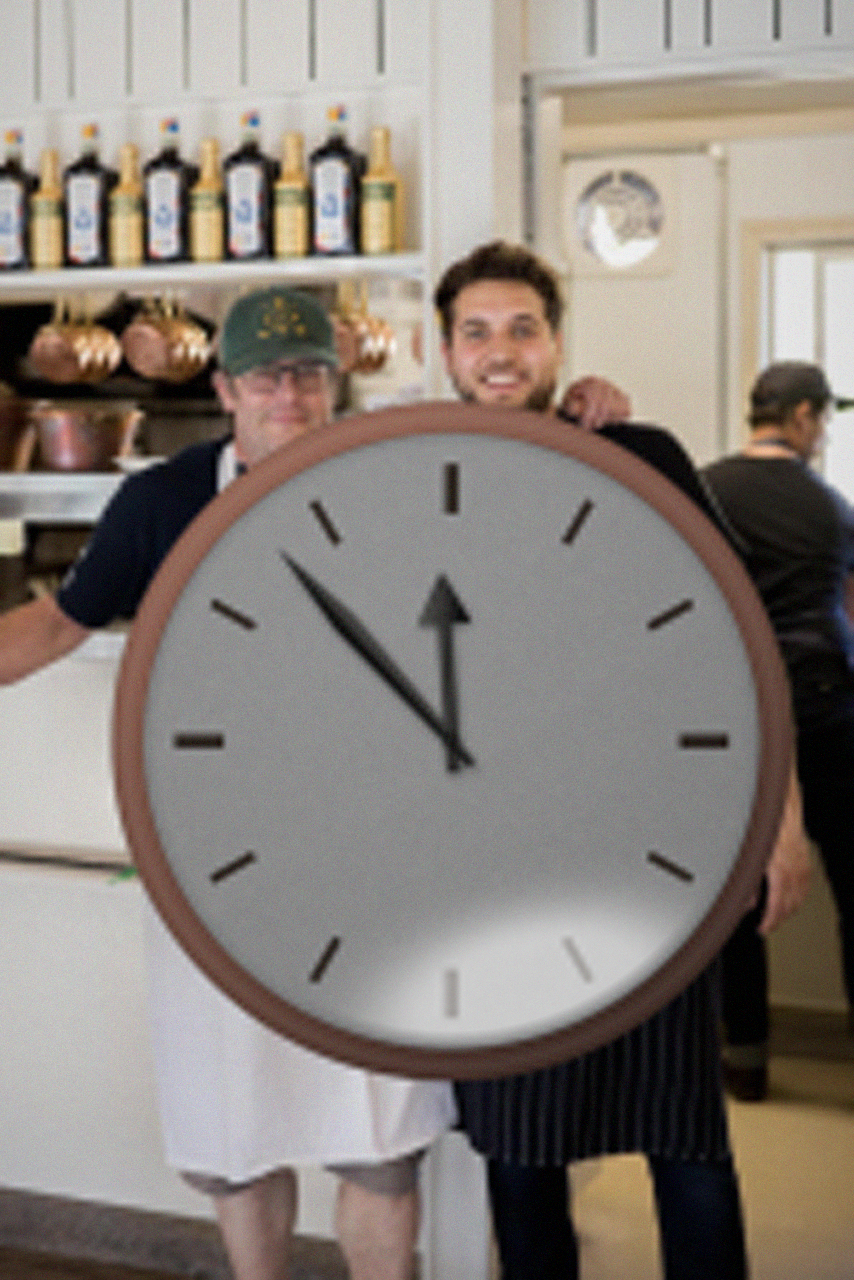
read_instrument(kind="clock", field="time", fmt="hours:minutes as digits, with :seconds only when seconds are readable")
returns 11:53
